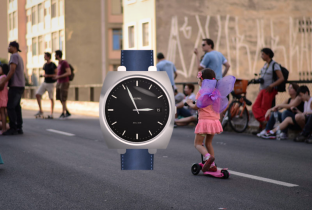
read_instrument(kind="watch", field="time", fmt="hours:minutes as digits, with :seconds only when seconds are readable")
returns 2:56
